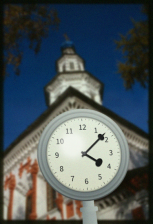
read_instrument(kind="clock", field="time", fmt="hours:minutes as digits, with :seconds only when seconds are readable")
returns 4:08
